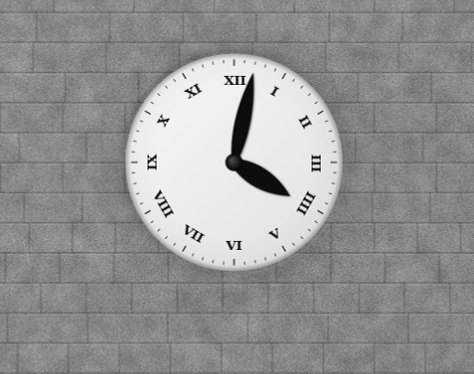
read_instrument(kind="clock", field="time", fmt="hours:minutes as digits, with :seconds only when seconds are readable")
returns 4:02
